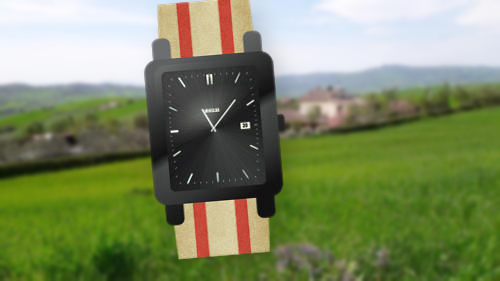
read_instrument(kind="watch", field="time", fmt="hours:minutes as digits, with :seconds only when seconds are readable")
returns 11:07
